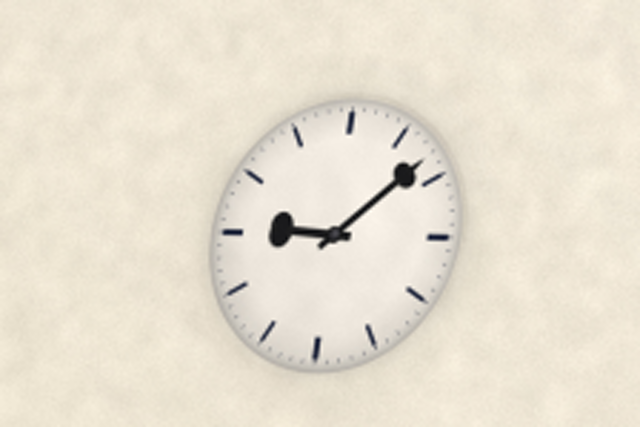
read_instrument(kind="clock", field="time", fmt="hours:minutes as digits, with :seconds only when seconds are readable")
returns 9:08
